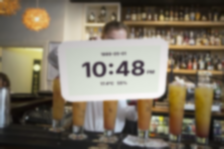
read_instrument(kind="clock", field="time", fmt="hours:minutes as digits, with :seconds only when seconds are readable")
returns 10:48
